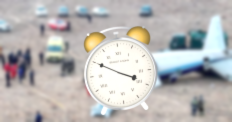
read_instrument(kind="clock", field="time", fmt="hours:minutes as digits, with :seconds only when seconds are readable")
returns 3:50
